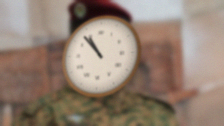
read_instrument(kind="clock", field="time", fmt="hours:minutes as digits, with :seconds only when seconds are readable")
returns 10:53
